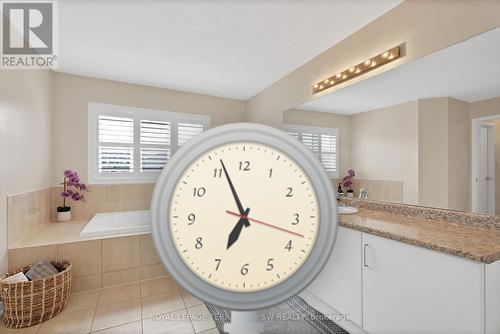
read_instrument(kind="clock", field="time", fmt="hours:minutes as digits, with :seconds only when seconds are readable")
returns 6:56:18
